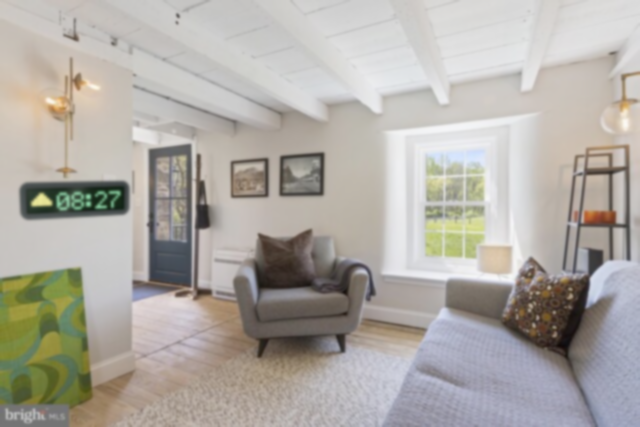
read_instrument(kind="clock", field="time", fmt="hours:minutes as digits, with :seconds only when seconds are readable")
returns 8:27
